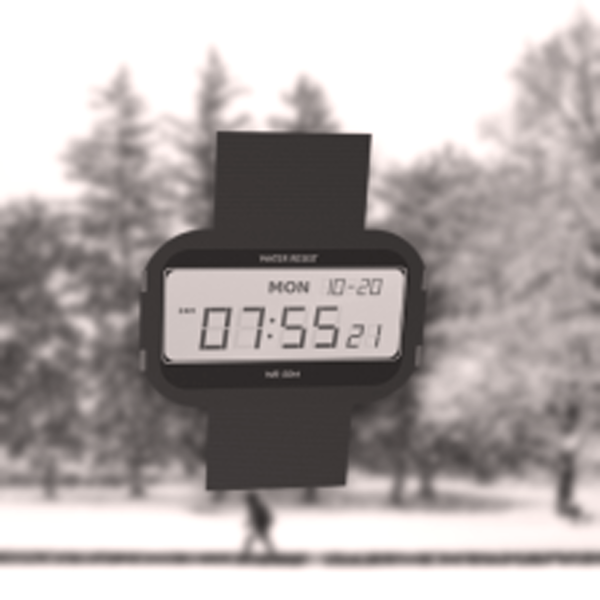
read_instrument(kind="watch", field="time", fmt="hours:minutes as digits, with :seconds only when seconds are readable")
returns 7:55:21
